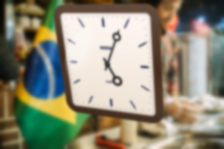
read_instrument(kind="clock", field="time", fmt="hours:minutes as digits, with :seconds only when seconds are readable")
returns 5:04
